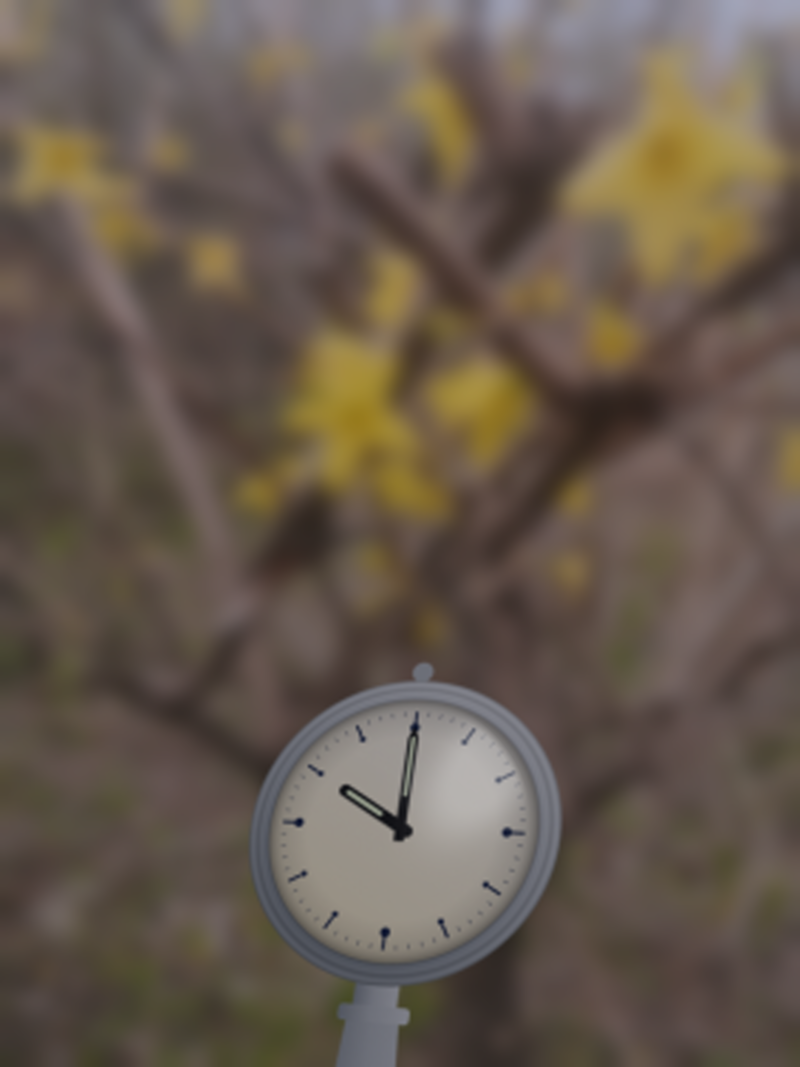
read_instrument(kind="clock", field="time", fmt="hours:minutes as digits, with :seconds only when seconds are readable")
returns 10:00
